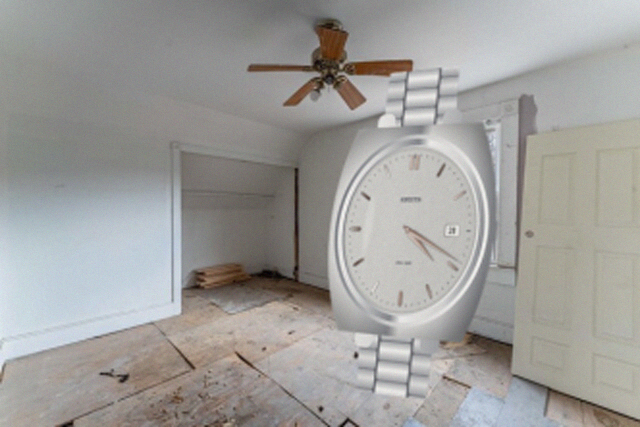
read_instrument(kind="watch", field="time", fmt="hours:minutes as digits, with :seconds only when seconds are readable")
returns 4:19
